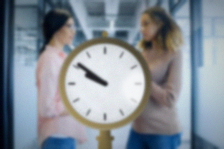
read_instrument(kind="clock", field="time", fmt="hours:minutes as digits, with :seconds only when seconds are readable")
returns 9:51
